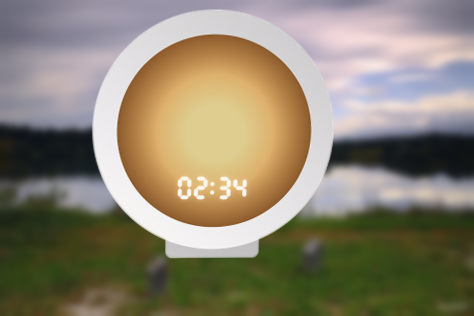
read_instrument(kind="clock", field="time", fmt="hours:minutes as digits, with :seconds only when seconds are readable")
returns 2:34
